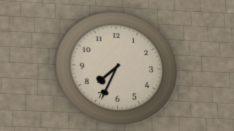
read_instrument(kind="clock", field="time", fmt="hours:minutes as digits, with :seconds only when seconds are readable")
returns 7:34
